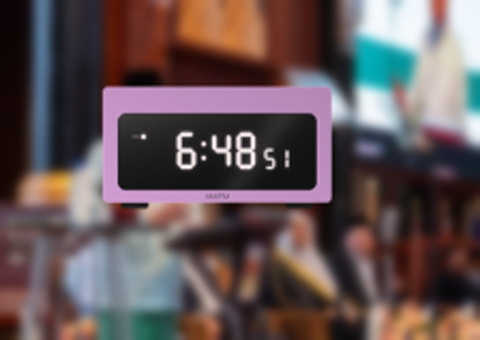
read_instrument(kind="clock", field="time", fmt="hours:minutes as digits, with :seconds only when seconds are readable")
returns 6:48:51
